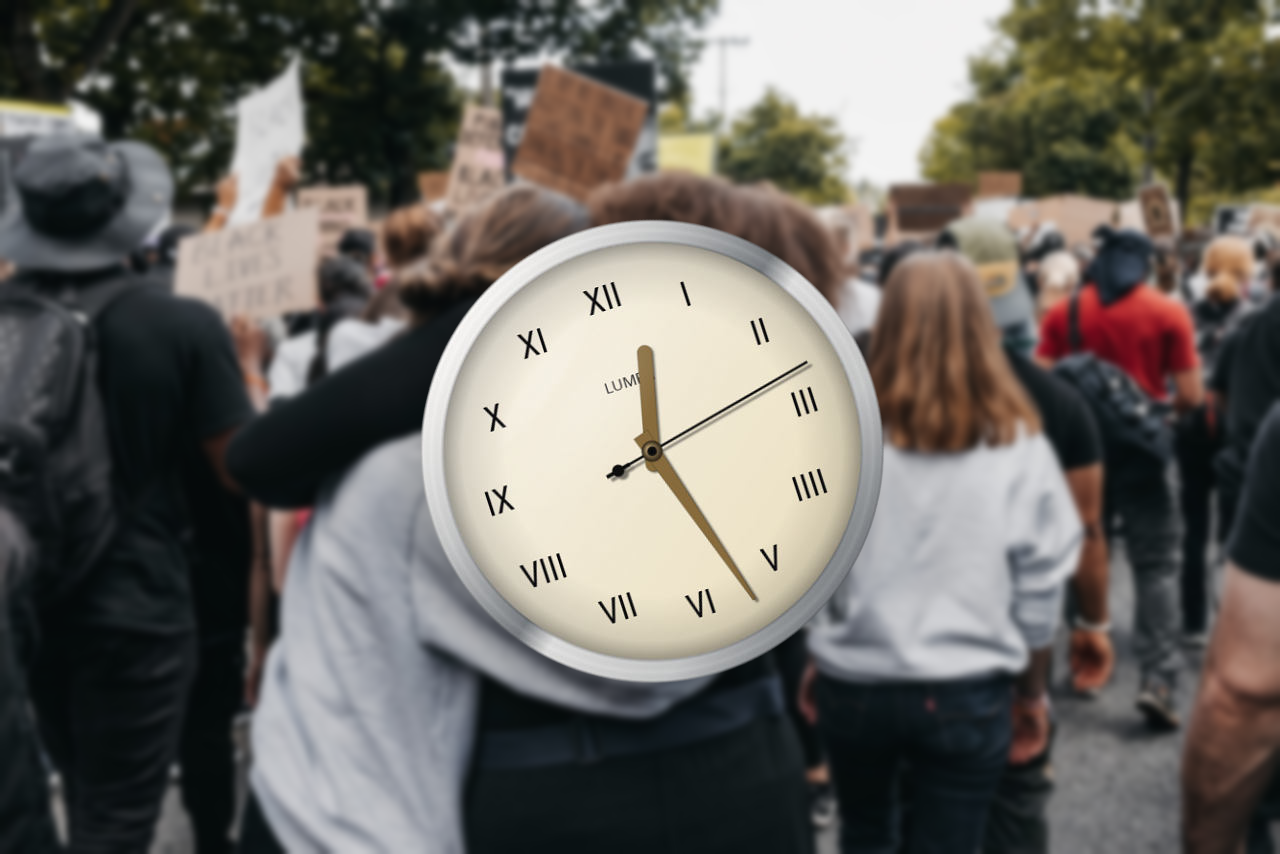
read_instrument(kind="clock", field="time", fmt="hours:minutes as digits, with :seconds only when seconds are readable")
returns 12:27:13
